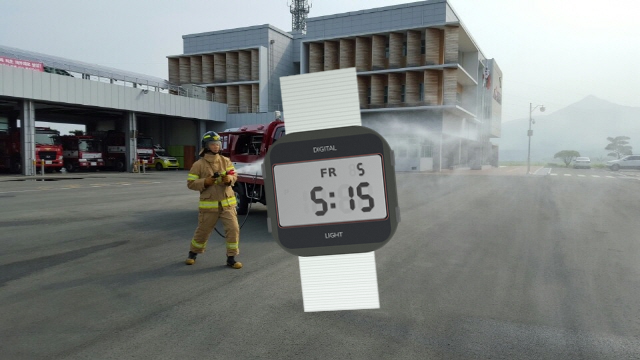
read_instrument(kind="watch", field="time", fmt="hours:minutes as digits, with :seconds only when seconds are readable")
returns 5:15
